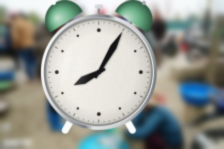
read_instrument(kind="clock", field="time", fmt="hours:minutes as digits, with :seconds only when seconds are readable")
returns 8:05
